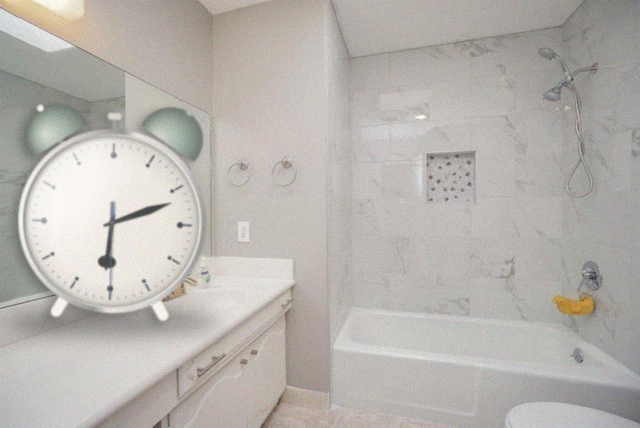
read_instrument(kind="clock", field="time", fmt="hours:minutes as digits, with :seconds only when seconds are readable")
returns 6:11:30
